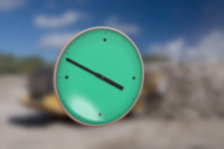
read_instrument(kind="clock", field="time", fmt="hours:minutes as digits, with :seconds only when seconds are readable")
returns 3:49
